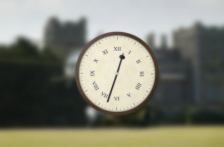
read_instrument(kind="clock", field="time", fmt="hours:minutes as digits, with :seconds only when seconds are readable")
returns 12:33
